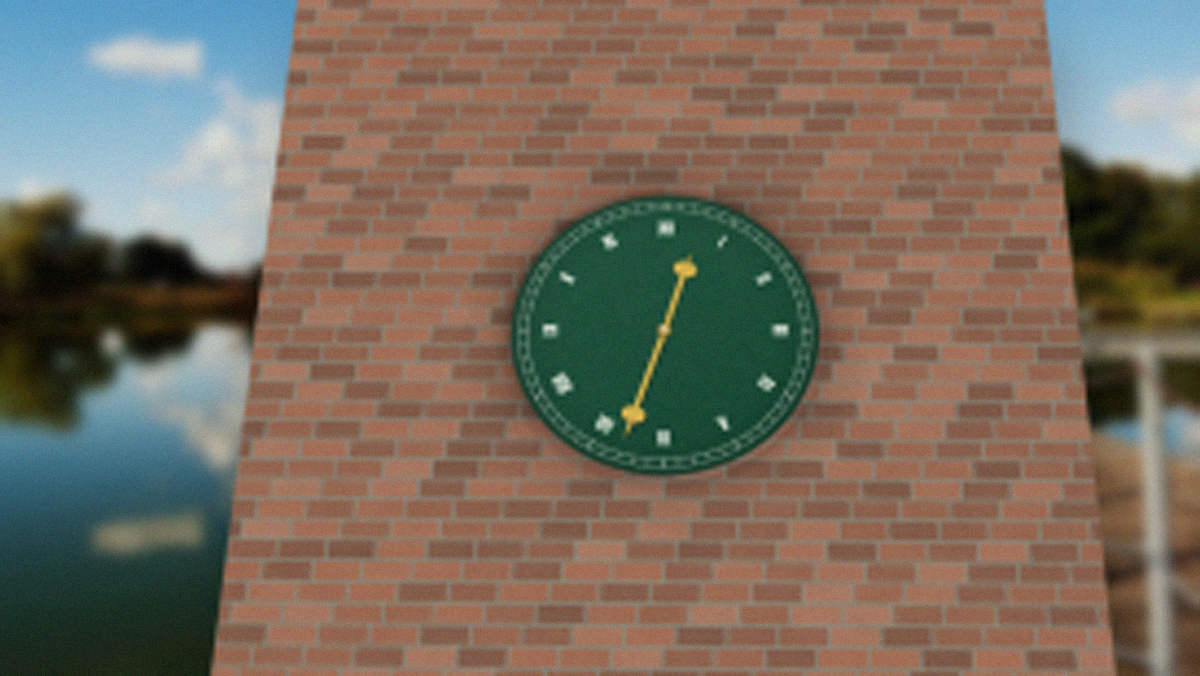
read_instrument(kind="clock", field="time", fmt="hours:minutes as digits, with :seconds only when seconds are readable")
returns 12:33
